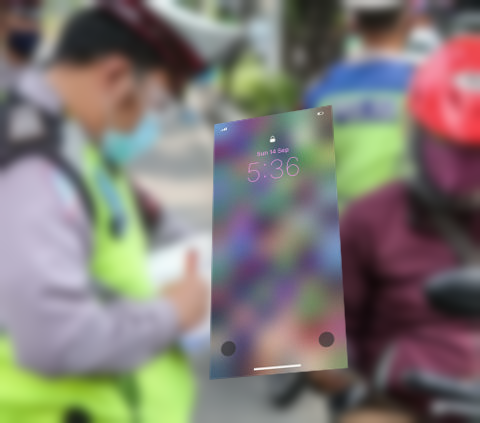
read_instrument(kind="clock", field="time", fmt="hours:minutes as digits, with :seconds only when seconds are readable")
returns 5:36
